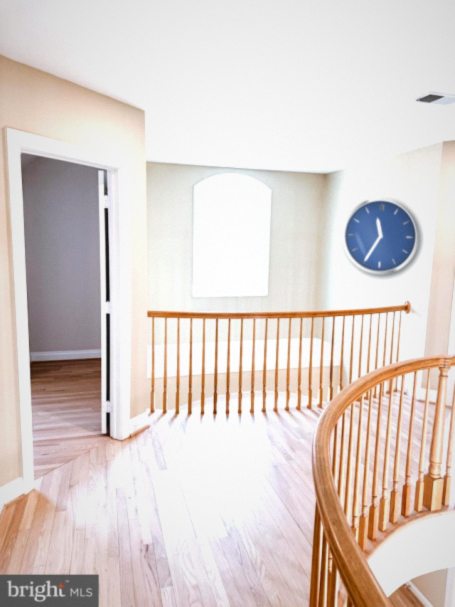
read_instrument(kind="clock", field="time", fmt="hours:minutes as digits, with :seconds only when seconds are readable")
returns 11:35
